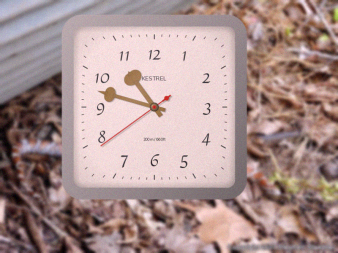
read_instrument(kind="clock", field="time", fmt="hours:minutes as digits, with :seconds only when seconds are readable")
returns 10:47:39
